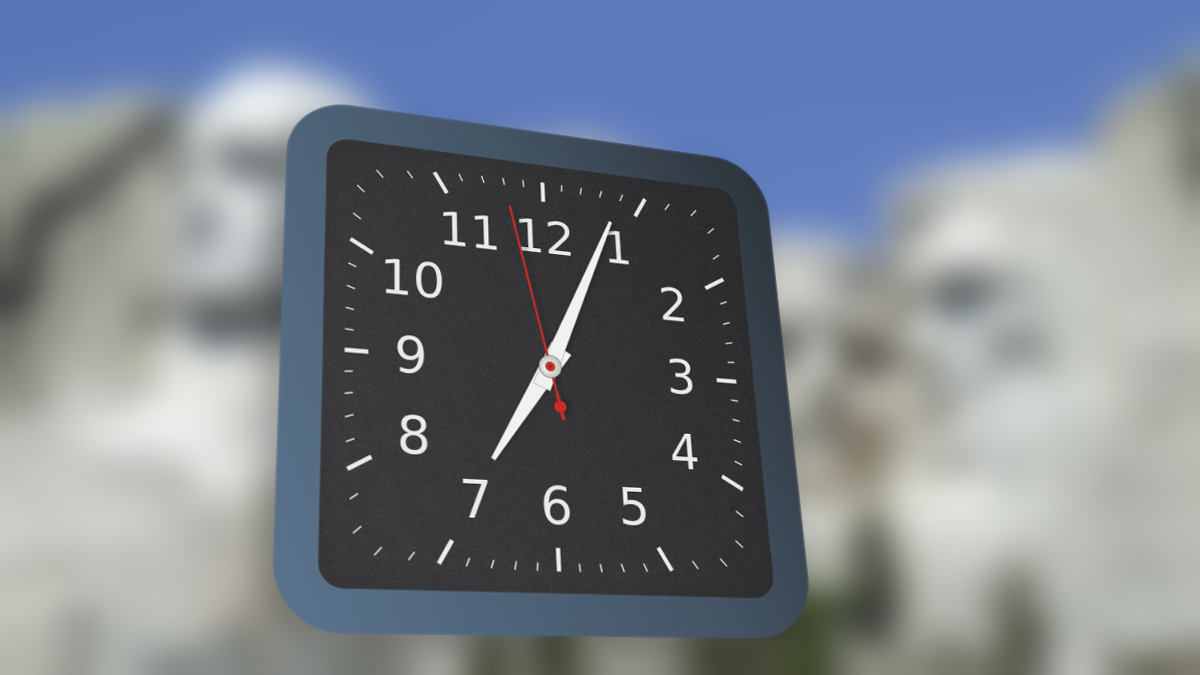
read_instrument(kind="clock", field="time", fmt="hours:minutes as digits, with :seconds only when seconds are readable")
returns 7:03:58
